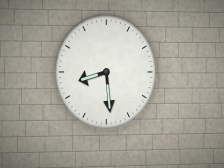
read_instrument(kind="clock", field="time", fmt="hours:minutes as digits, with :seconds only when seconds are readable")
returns 8:29
